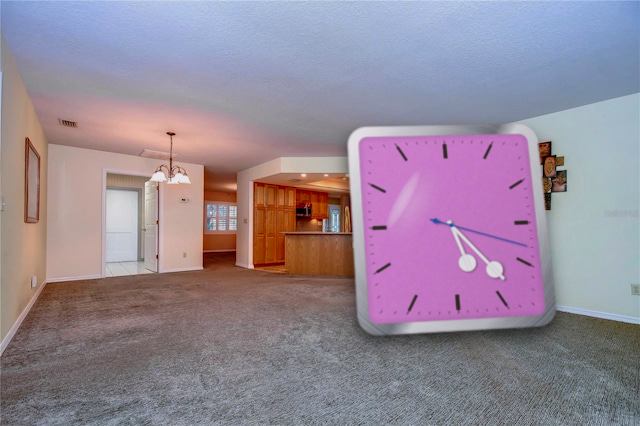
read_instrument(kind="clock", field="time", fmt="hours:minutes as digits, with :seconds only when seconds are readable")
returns 5:23:18
